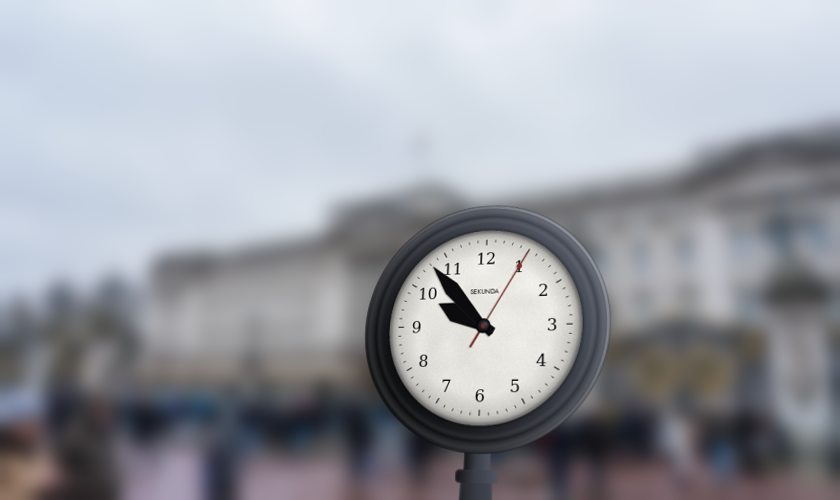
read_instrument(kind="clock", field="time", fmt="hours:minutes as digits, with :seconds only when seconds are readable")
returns 9:53:05
